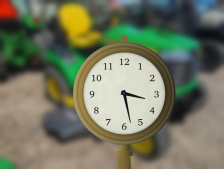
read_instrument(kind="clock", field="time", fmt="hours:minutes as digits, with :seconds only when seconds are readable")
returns 3:28
